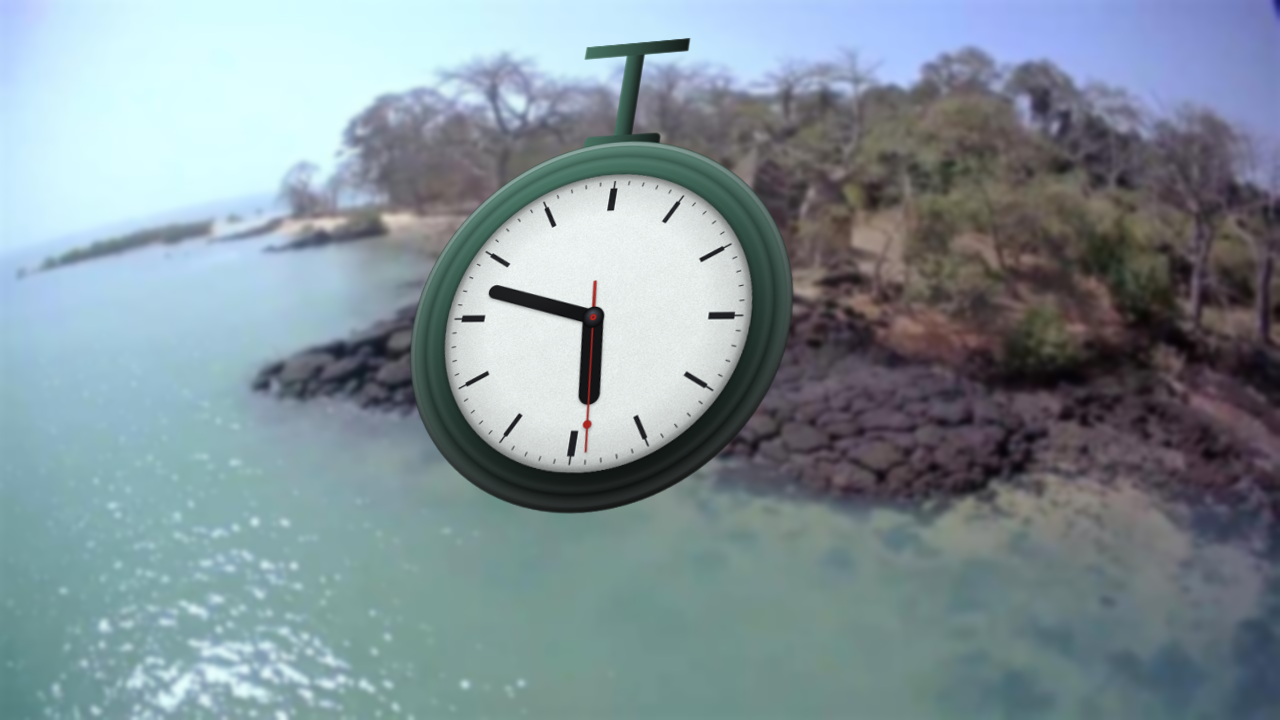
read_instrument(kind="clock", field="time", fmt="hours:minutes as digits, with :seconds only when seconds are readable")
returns 5:47:29
